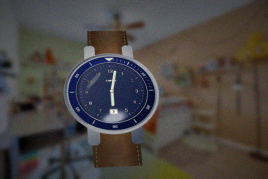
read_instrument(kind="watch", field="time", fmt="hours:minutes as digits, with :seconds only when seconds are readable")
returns 6:02
